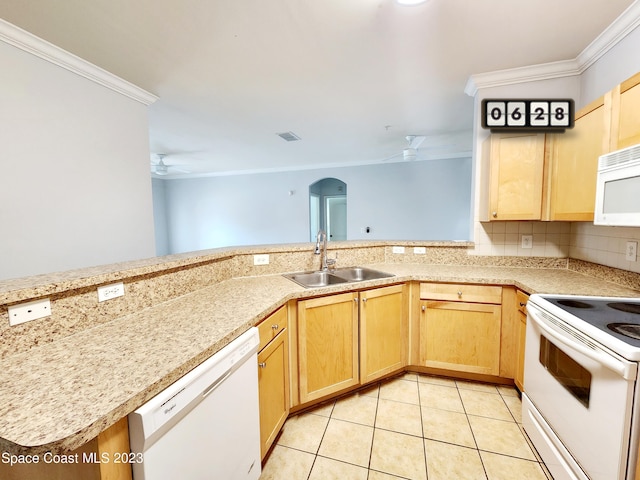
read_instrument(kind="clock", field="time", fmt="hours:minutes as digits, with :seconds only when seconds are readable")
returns 6:28
